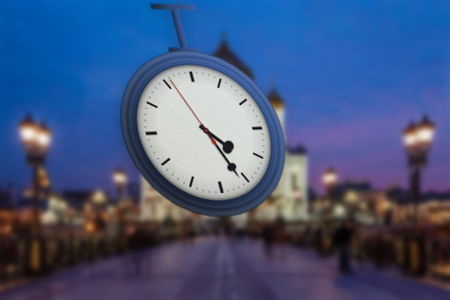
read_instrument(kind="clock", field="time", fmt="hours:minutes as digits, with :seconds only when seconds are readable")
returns 4:25:56
